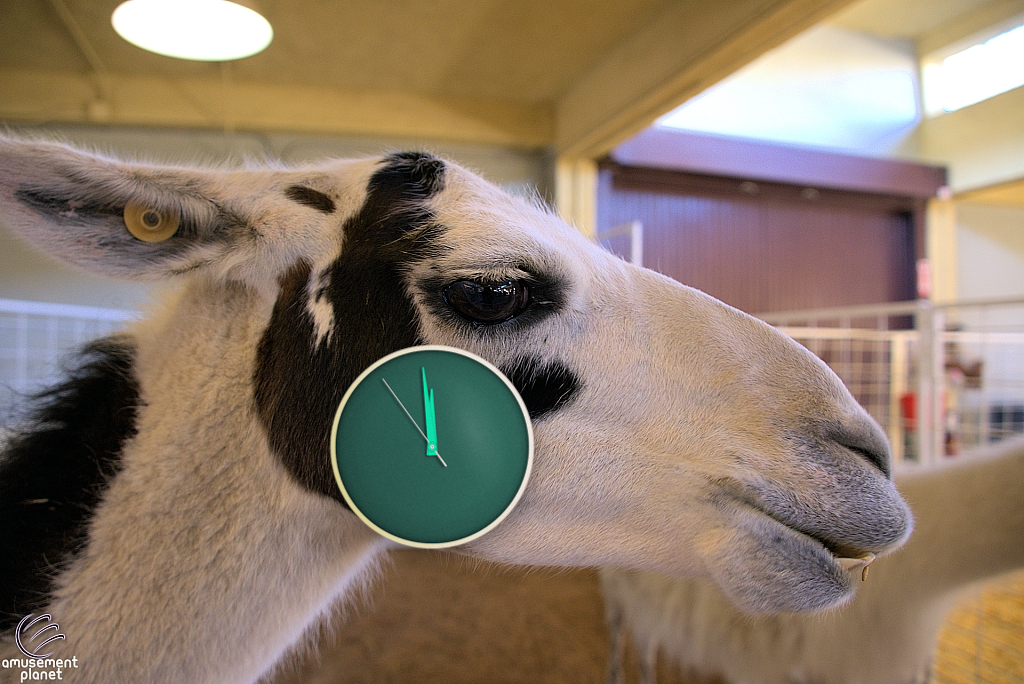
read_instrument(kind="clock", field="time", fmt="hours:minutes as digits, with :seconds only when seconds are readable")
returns 11:58:54
